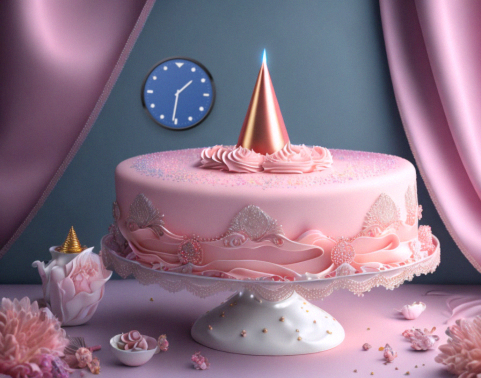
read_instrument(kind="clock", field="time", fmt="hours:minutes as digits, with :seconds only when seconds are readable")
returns 1:31
